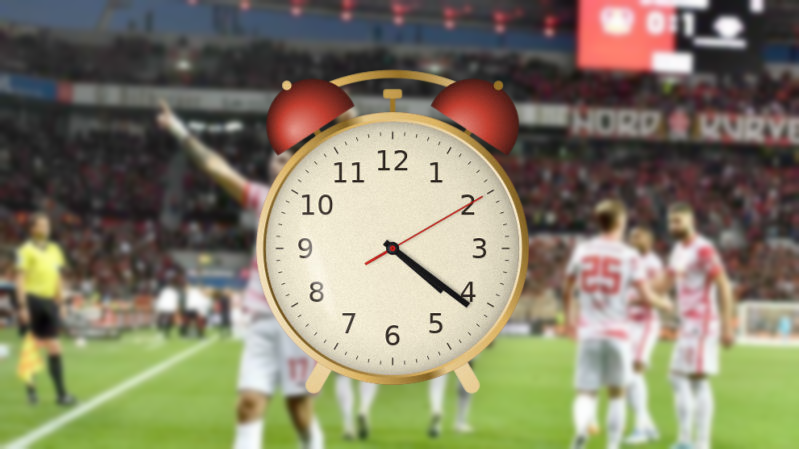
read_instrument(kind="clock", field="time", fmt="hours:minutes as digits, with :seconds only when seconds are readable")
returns 4:21:10
